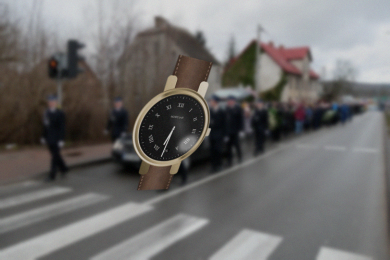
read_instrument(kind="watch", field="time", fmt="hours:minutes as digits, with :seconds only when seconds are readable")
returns 6:31
